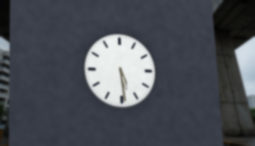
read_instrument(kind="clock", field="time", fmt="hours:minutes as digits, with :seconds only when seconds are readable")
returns 5:29
